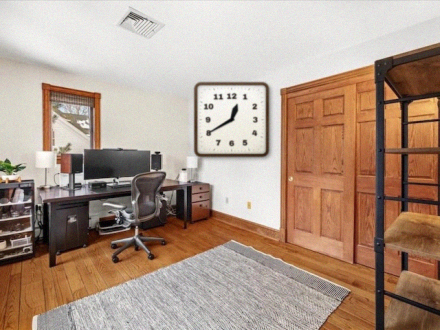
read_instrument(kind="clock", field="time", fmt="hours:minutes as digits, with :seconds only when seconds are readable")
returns 12:40
